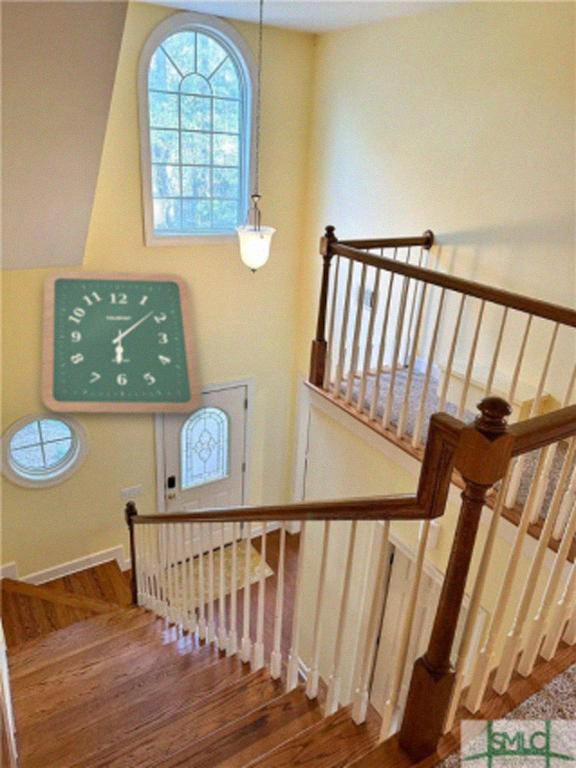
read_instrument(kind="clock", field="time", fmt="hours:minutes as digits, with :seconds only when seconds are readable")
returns 6:08
